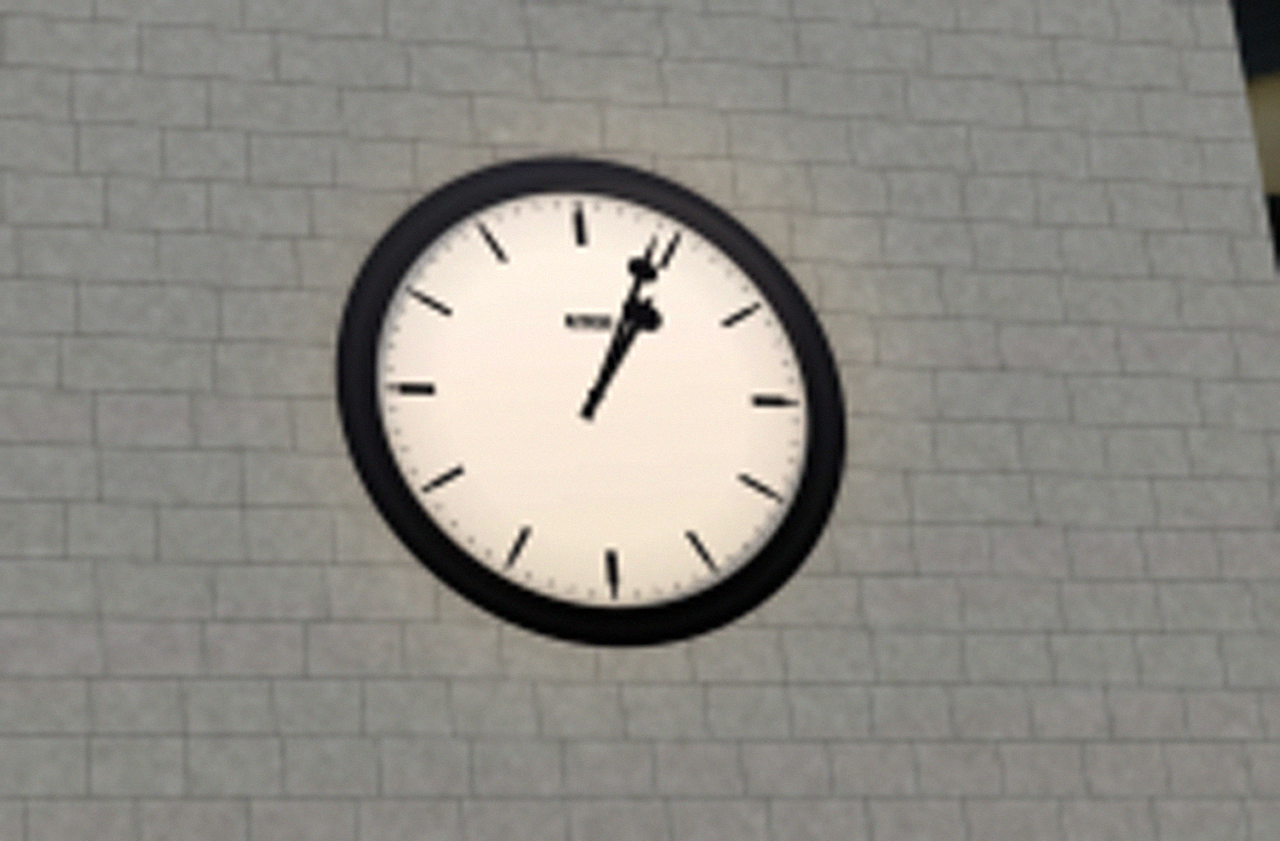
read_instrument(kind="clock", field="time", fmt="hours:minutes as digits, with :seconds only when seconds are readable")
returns 1:04
